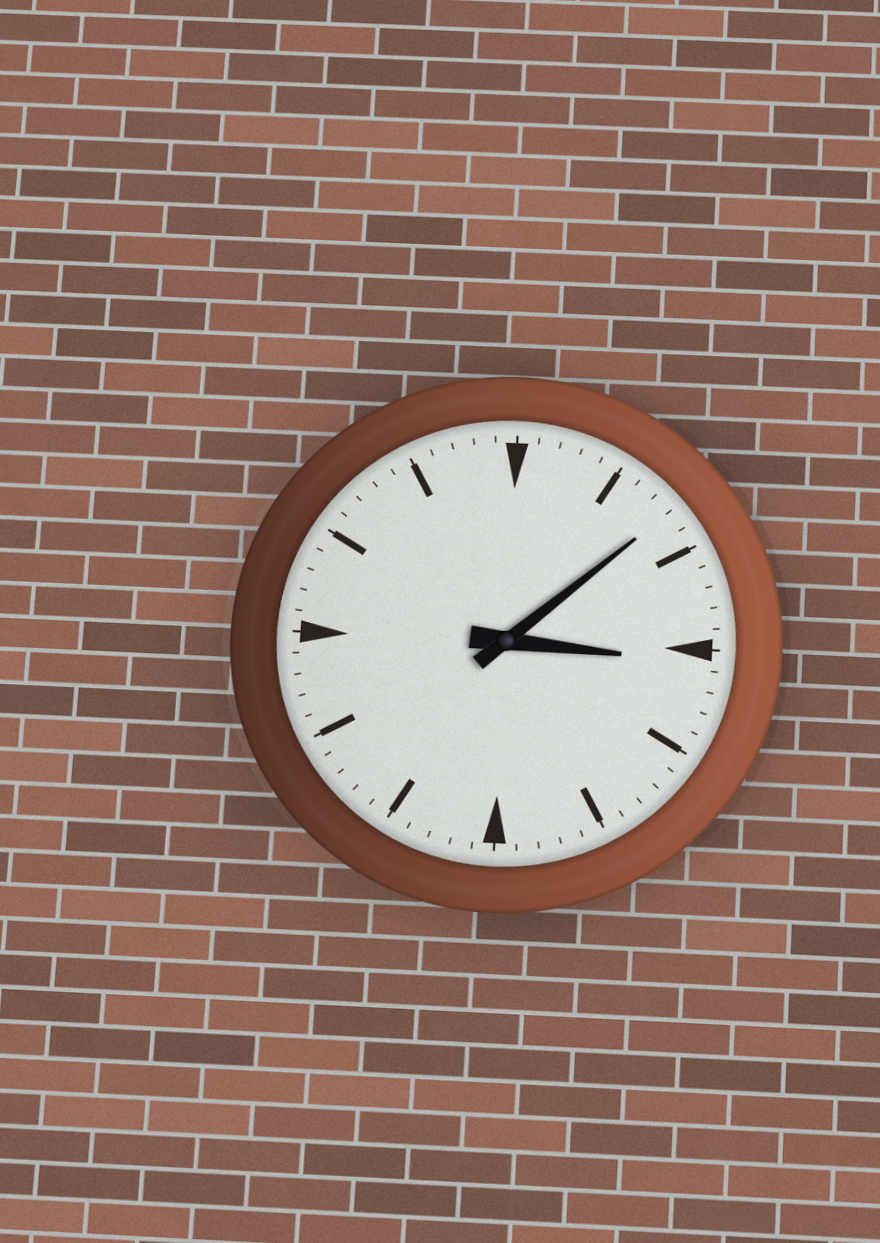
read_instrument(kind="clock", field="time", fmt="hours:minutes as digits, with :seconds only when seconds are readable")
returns 3:08
